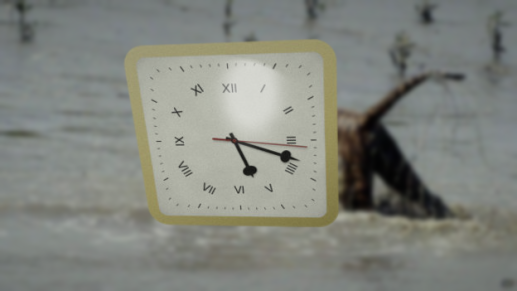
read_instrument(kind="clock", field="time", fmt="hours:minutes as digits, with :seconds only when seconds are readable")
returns 5:18:16
